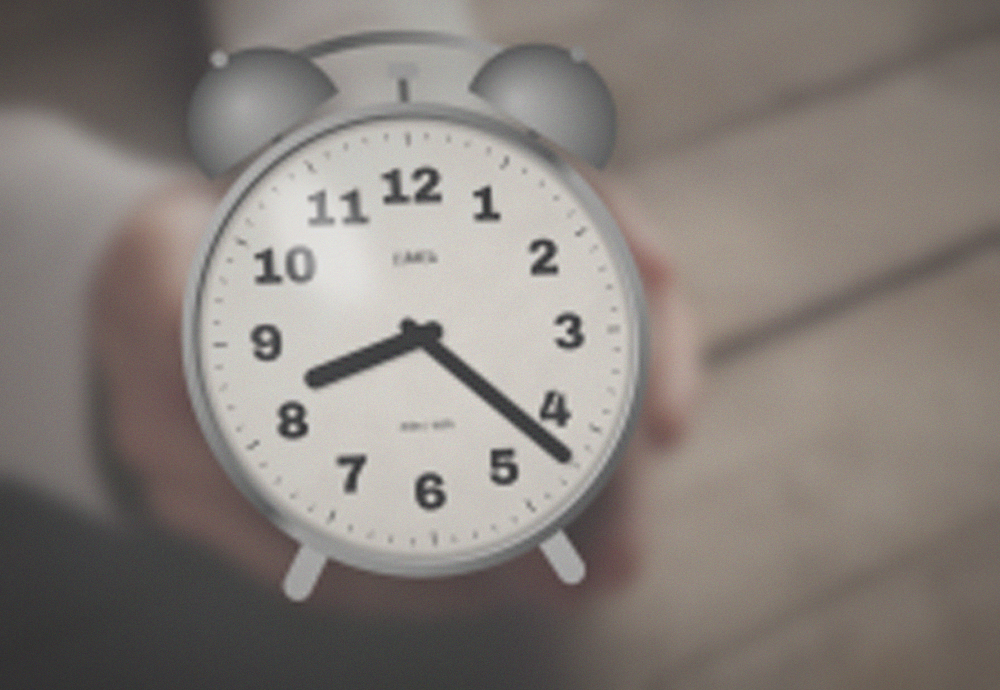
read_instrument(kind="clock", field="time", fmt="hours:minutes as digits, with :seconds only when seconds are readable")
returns 8:22
